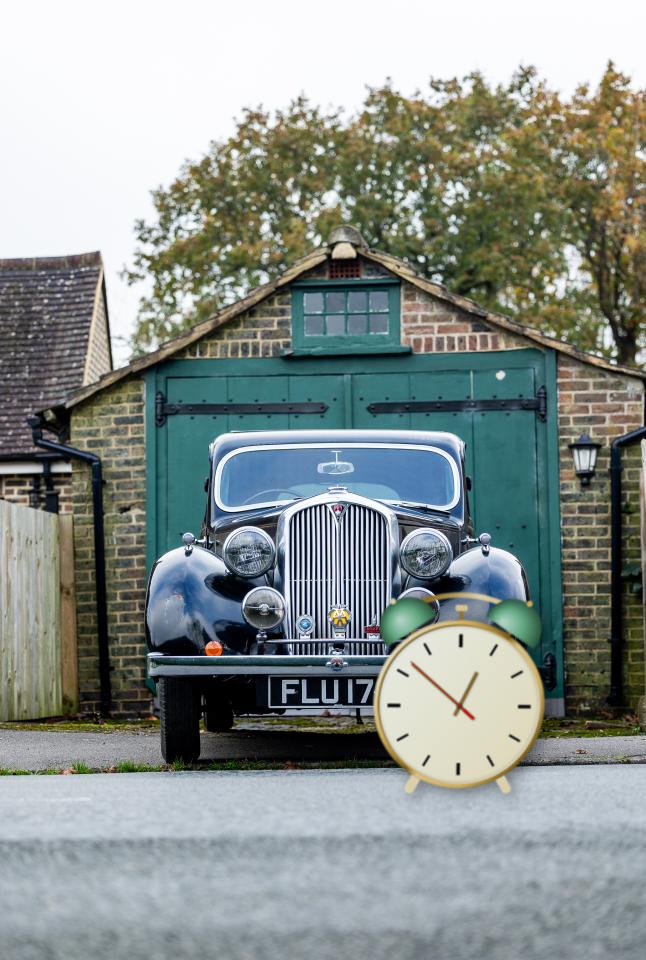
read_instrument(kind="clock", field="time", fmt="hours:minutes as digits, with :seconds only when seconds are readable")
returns 12:51:52
